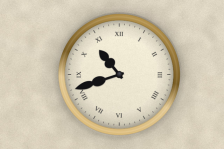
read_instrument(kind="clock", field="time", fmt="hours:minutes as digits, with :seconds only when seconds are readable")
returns 10:42
